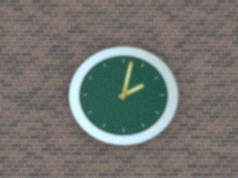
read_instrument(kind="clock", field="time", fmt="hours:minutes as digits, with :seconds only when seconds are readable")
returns 2:02
